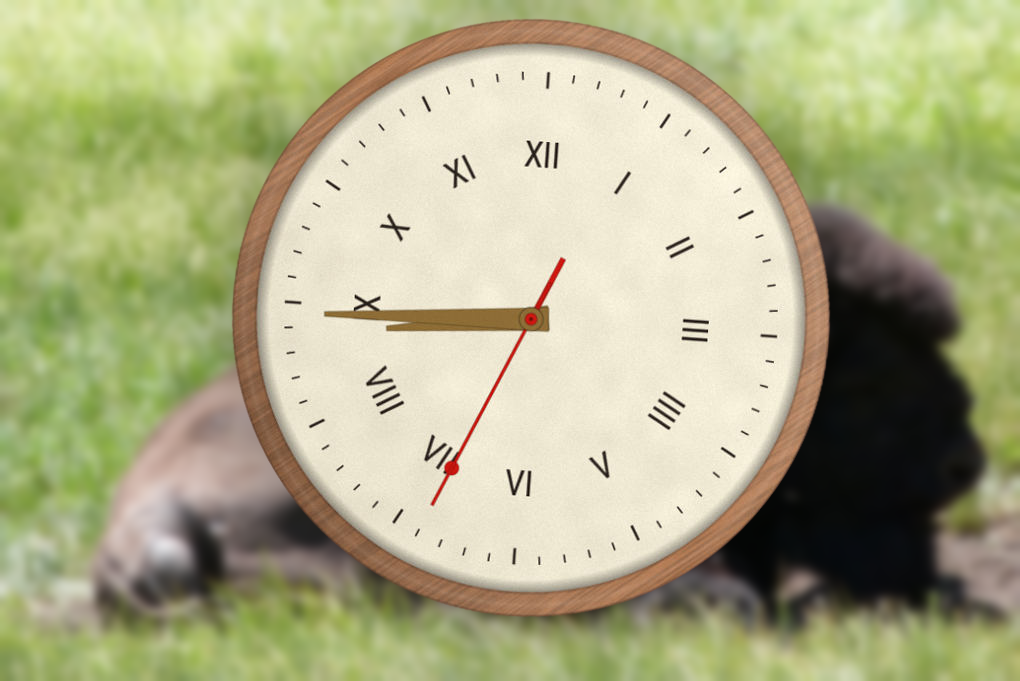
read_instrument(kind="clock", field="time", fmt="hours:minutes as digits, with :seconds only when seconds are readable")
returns 8:44:34
